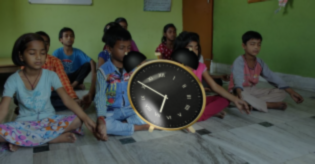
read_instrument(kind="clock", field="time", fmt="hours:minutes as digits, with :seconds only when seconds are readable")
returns 6:51
